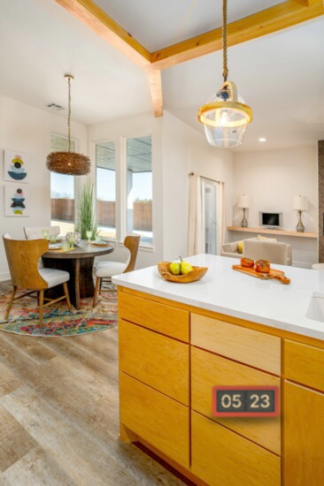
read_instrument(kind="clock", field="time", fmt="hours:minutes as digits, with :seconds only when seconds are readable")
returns 5:23
